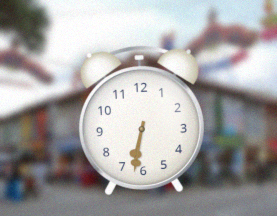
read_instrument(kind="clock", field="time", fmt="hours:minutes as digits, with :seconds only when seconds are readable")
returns 6:32
